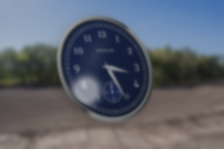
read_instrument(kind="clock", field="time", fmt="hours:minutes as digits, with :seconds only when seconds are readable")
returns 3:26
